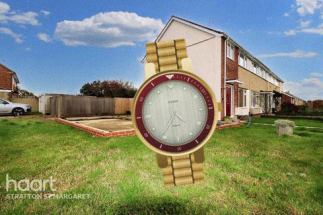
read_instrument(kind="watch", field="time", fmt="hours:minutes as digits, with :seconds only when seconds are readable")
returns 4:36
